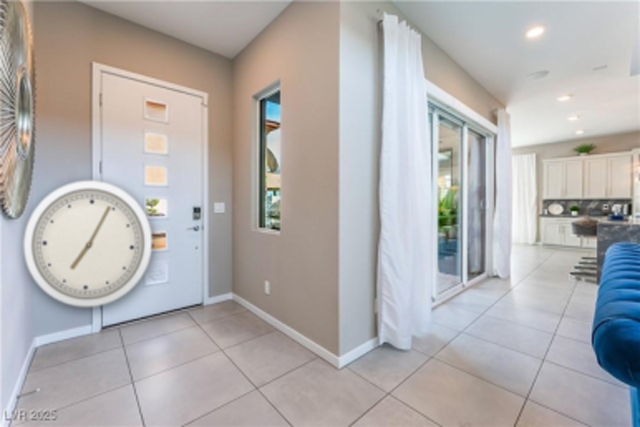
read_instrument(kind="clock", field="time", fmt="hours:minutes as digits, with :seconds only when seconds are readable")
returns 7:04
